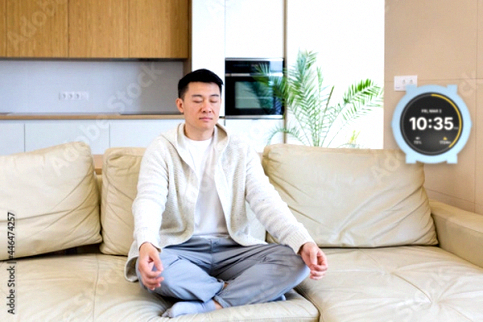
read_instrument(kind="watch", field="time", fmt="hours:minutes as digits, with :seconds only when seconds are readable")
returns 10:35
